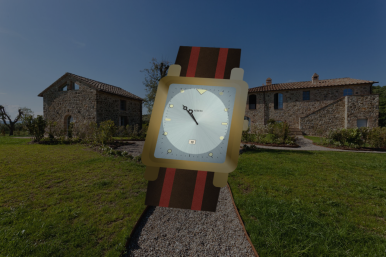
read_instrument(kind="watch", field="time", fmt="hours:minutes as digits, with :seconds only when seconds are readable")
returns 10:53
